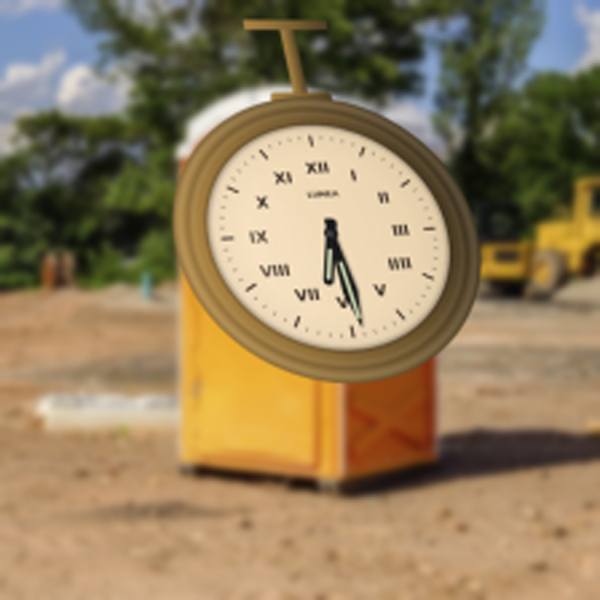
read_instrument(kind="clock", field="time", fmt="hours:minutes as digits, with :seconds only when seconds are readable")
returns 6:29
